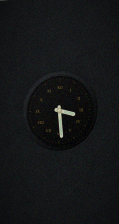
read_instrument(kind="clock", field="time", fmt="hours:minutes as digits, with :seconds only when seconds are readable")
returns 3:29
